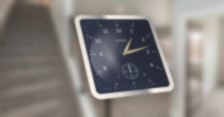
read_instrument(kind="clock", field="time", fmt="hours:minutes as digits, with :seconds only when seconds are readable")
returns 1:13
